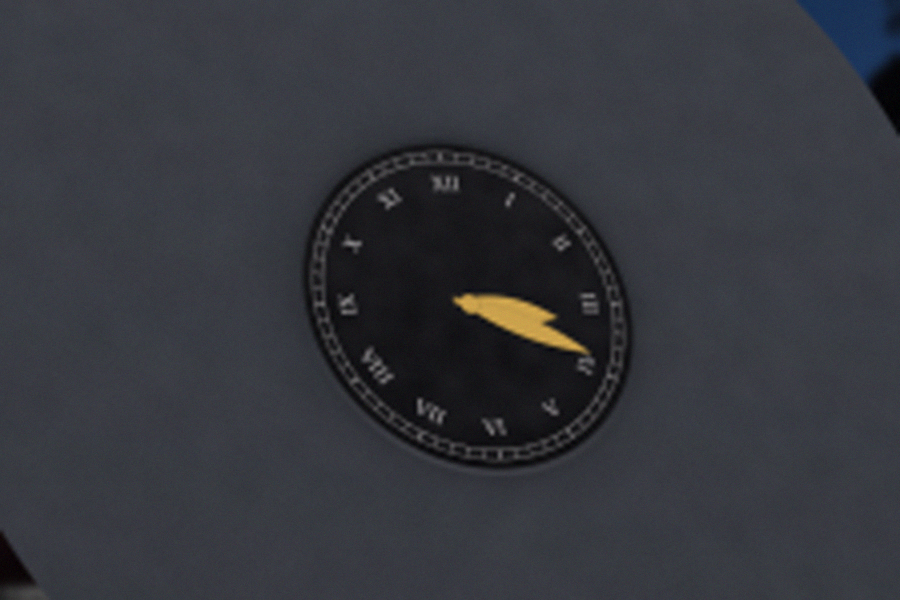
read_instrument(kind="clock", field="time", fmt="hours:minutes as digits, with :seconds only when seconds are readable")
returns 3:19
